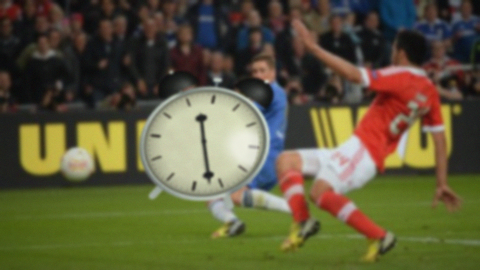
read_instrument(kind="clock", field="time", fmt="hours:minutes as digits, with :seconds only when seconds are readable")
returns 11:27
